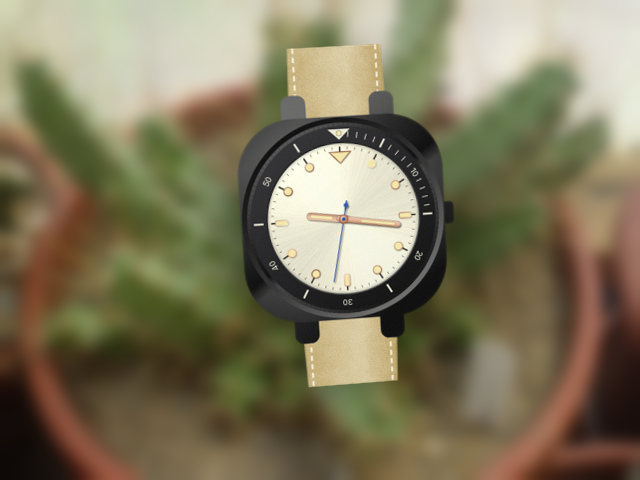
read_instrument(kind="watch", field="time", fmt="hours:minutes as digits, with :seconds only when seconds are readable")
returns 9:16:32
